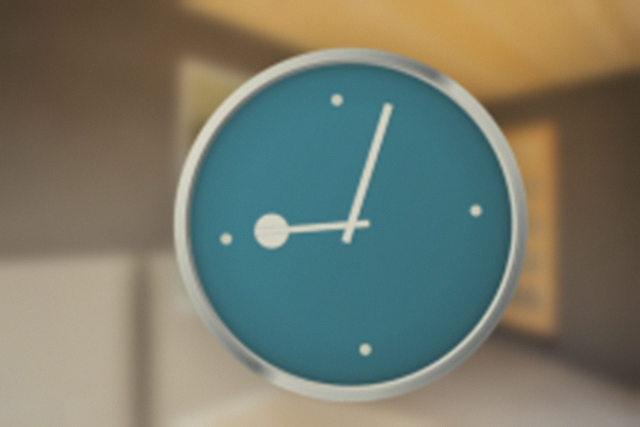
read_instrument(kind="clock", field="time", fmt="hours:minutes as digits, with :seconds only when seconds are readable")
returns 9:04
